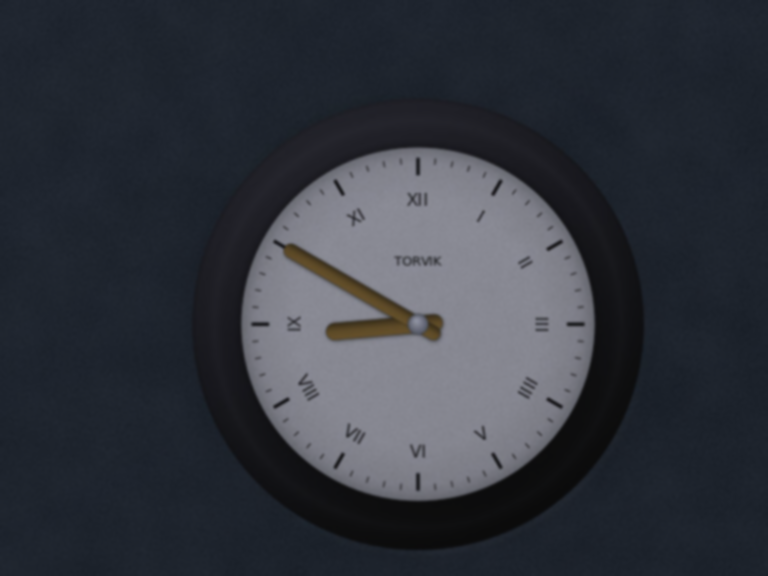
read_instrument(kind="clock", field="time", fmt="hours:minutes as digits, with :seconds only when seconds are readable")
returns 8:50
